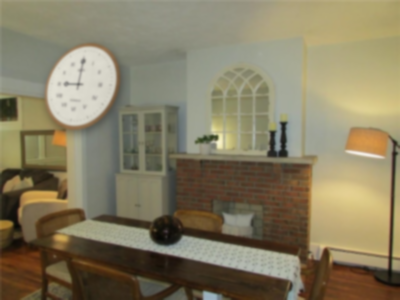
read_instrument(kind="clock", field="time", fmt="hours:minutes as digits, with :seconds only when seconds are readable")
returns 9:00
